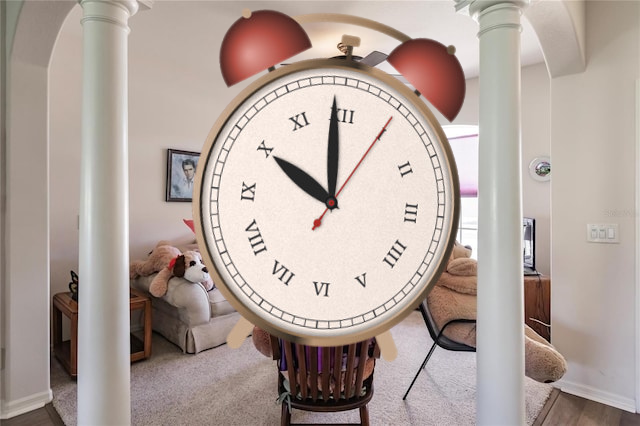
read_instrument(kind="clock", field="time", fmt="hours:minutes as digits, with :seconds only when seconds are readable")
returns 9:59:05
